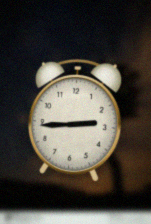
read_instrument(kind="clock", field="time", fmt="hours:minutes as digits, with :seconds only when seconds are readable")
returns 2:44
